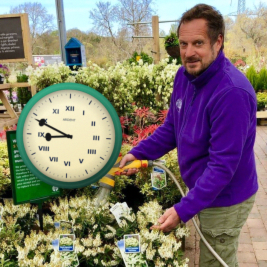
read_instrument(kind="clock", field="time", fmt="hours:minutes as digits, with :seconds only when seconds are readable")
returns 8:49
